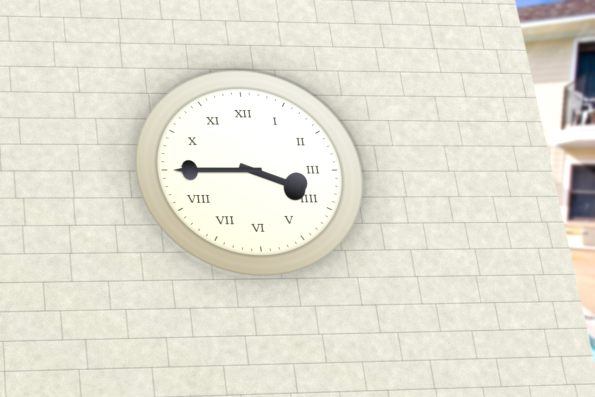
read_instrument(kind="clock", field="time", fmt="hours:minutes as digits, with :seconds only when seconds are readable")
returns 3:45
